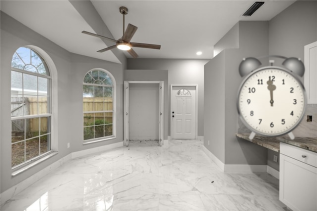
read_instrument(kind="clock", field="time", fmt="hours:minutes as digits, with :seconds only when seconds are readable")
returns 11:59
